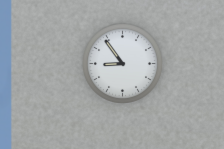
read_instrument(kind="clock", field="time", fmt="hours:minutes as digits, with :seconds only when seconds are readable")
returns 8:54
